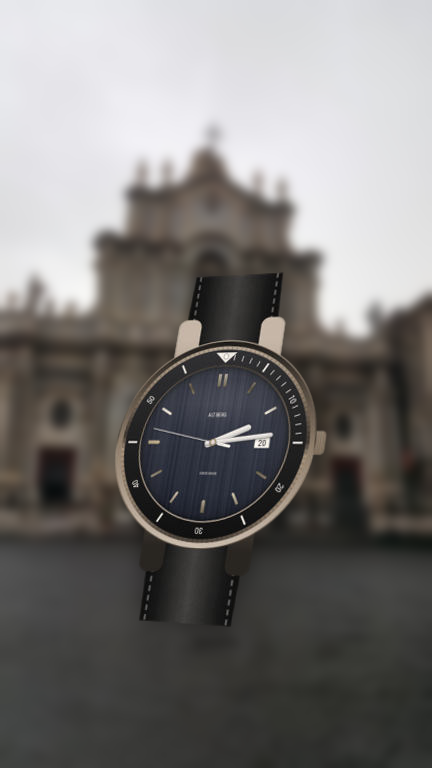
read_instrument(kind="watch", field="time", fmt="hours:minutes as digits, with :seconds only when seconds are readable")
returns 2:13:47
